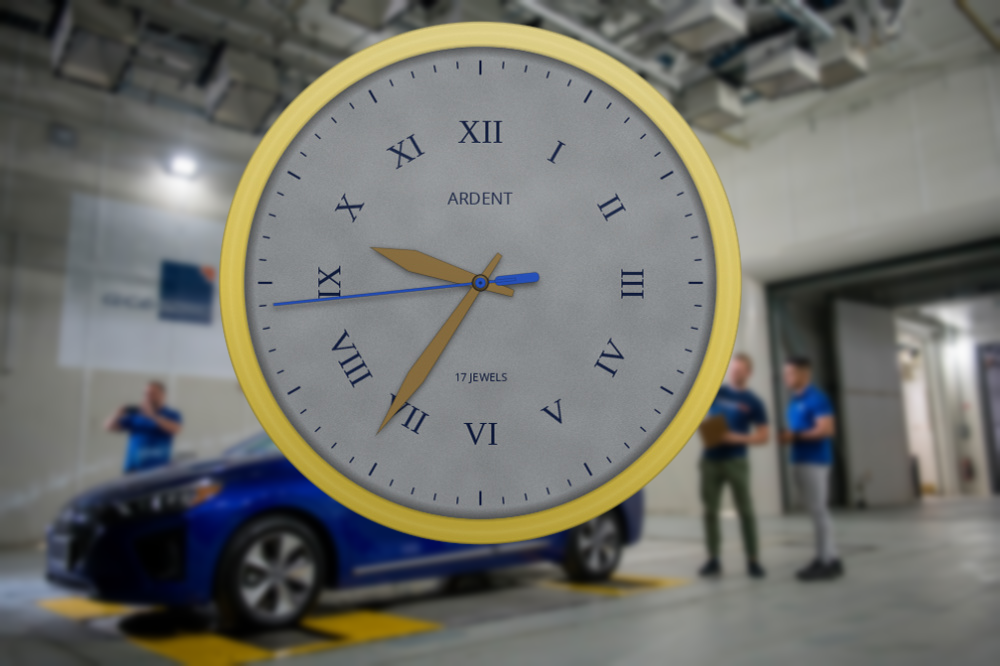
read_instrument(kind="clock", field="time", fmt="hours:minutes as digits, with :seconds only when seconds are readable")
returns 9:35:44
